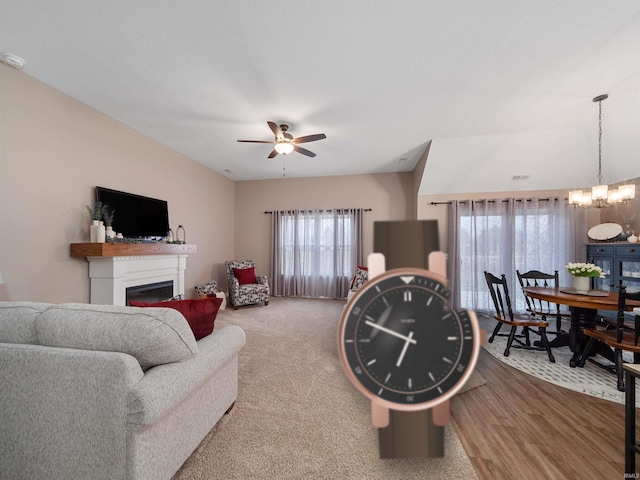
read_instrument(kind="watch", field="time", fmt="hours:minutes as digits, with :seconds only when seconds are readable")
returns 6:49
